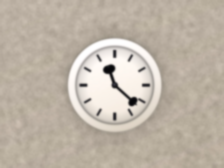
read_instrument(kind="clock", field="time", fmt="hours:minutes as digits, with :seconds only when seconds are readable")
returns 11:22
